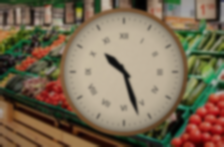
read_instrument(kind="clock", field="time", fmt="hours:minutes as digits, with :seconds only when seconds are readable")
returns 10:27
